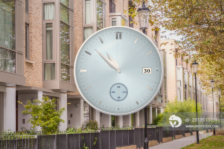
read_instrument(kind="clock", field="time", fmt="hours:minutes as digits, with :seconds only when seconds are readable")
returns 10:52
